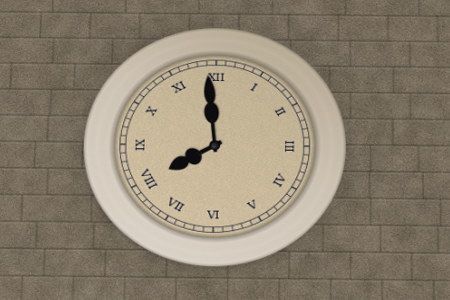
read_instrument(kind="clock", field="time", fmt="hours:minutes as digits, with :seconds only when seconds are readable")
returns 7:59
